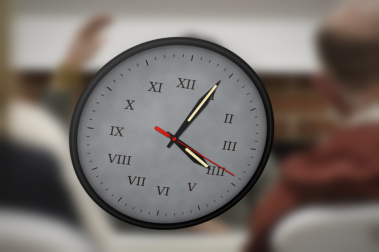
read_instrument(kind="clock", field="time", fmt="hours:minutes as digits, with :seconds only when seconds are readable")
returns 4:04:19
